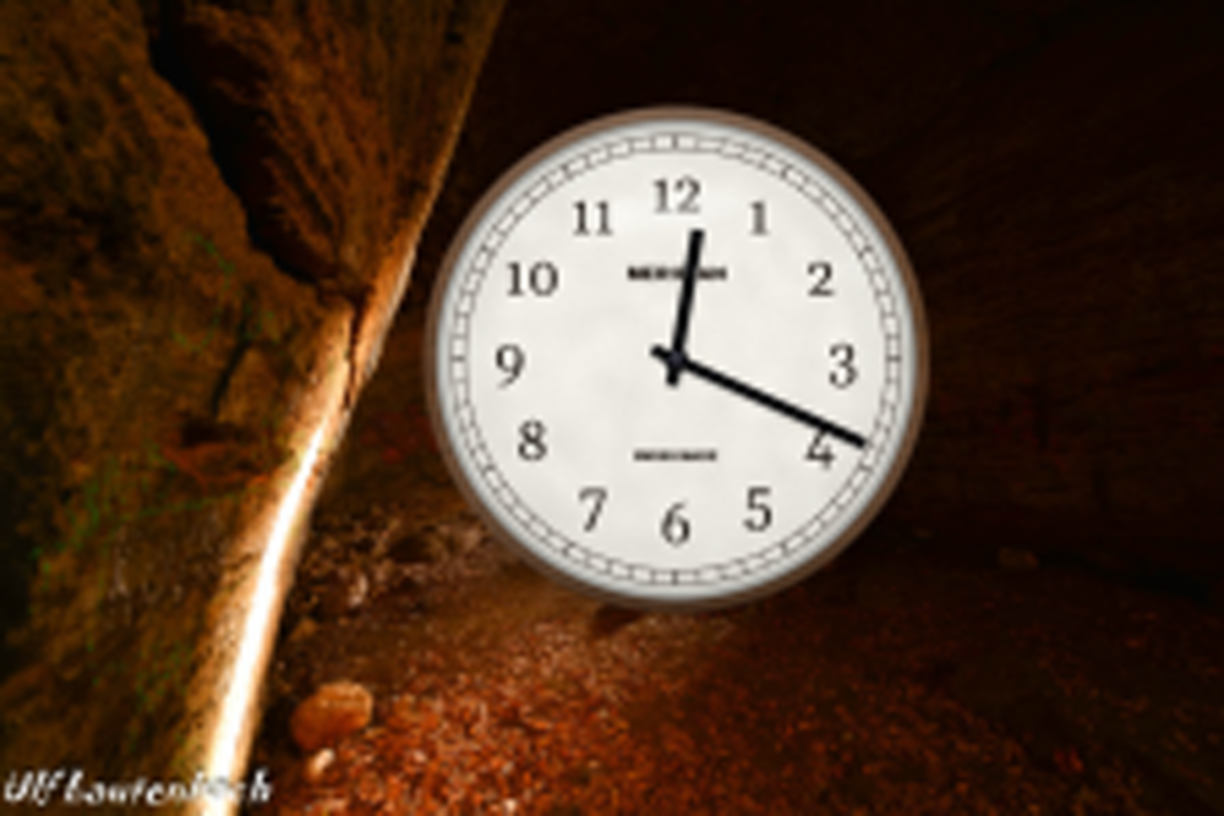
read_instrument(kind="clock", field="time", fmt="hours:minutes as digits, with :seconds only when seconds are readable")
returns 12:19
